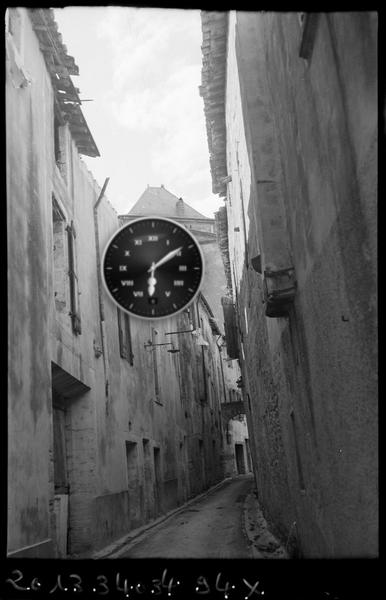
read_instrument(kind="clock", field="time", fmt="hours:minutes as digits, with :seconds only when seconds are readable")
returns 6:09
